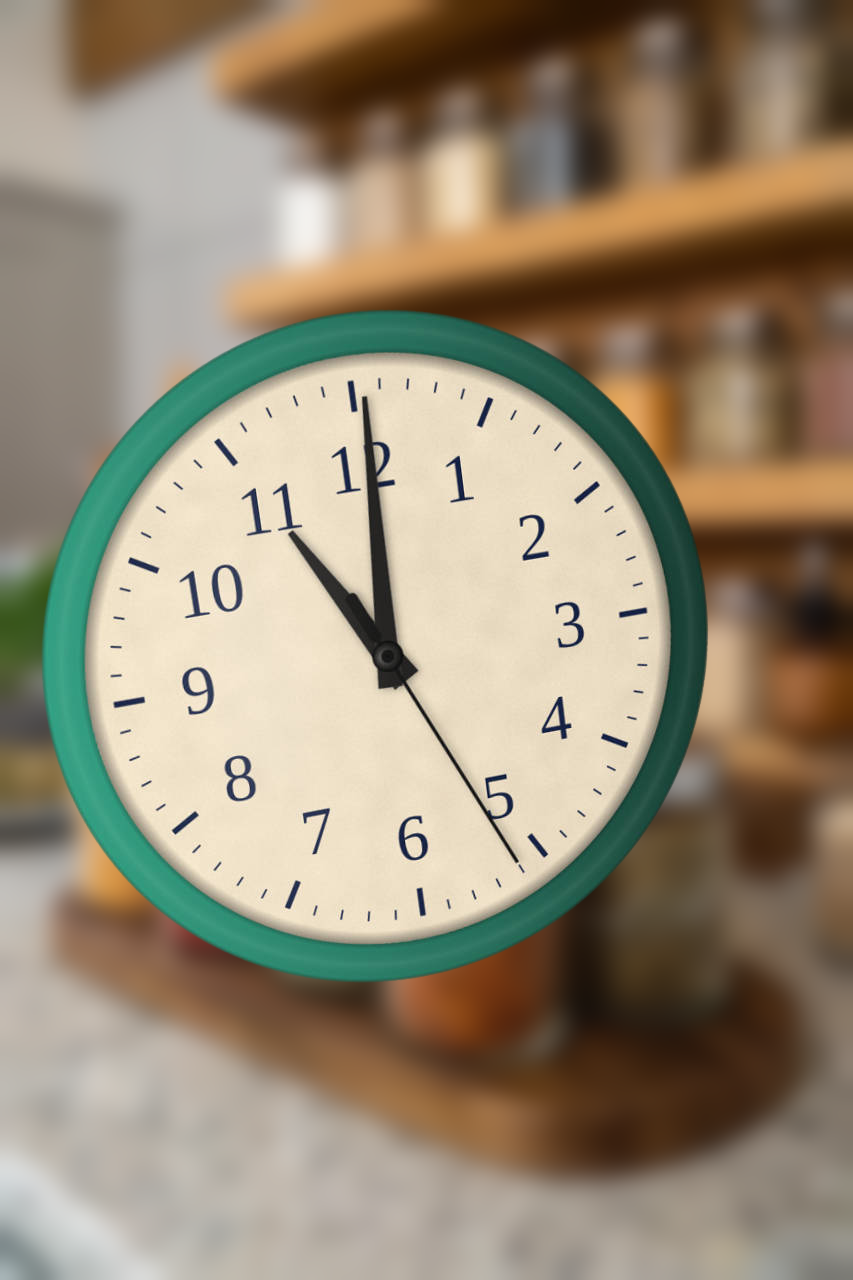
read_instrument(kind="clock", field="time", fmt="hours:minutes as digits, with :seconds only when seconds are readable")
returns 11:00:26
